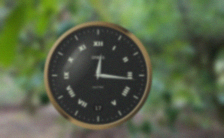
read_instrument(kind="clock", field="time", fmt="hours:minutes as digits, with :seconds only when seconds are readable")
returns 12:16
